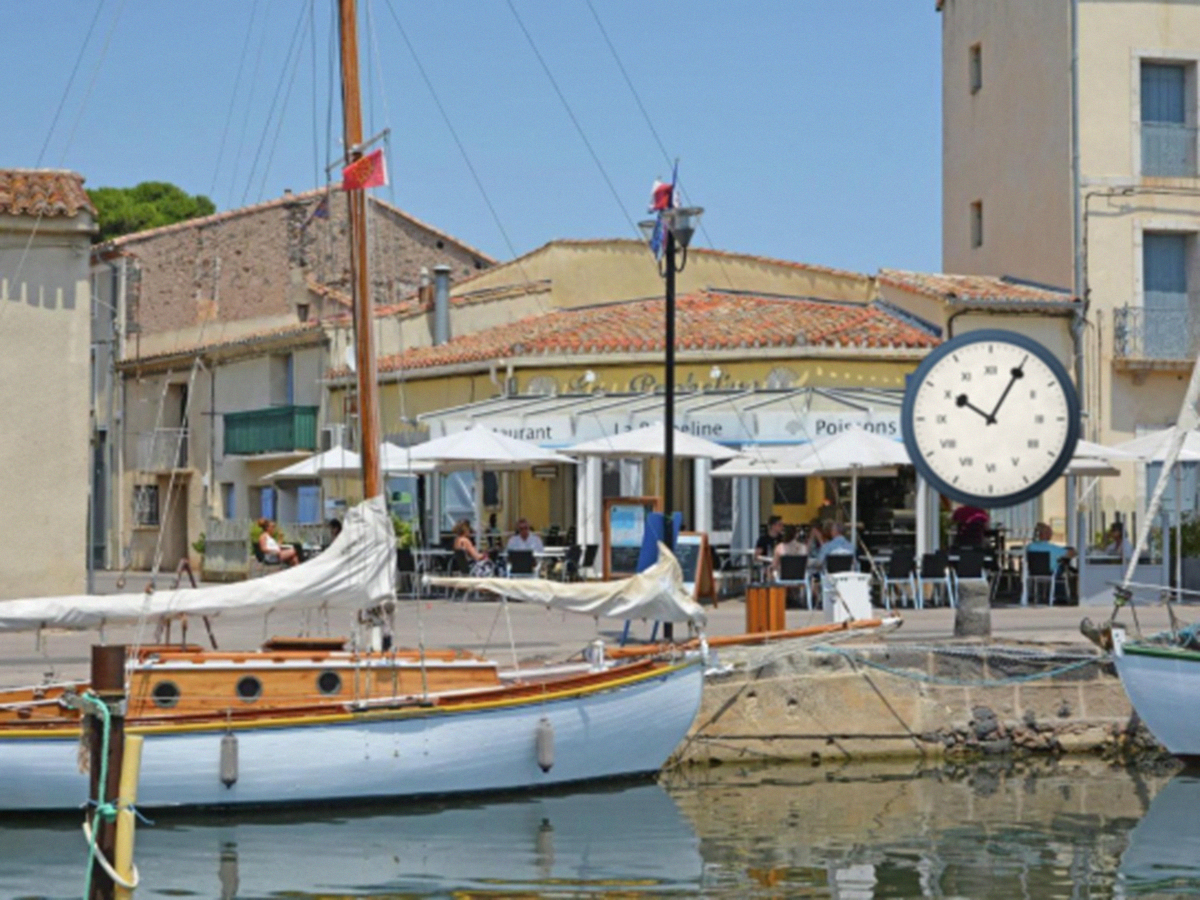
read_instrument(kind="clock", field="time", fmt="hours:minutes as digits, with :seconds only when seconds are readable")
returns 10:05
